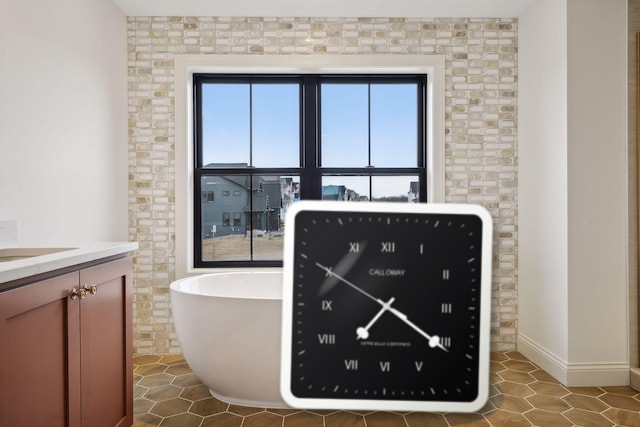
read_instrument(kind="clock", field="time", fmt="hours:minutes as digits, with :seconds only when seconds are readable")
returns 7:20:50
